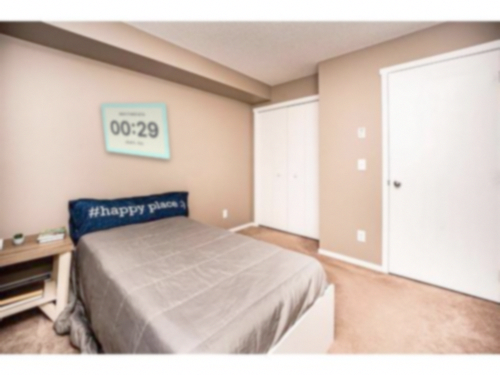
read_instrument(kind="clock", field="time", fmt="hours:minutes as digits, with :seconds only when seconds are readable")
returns 0:29
